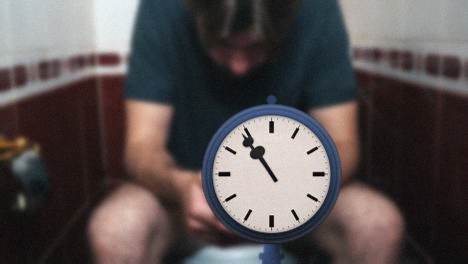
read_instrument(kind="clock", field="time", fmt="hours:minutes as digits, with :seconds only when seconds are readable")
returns 10:54
